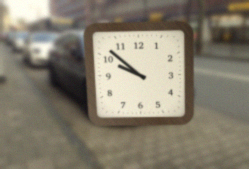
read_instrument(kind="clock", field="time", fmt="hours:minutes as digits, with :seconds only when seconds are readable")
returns 9:52
